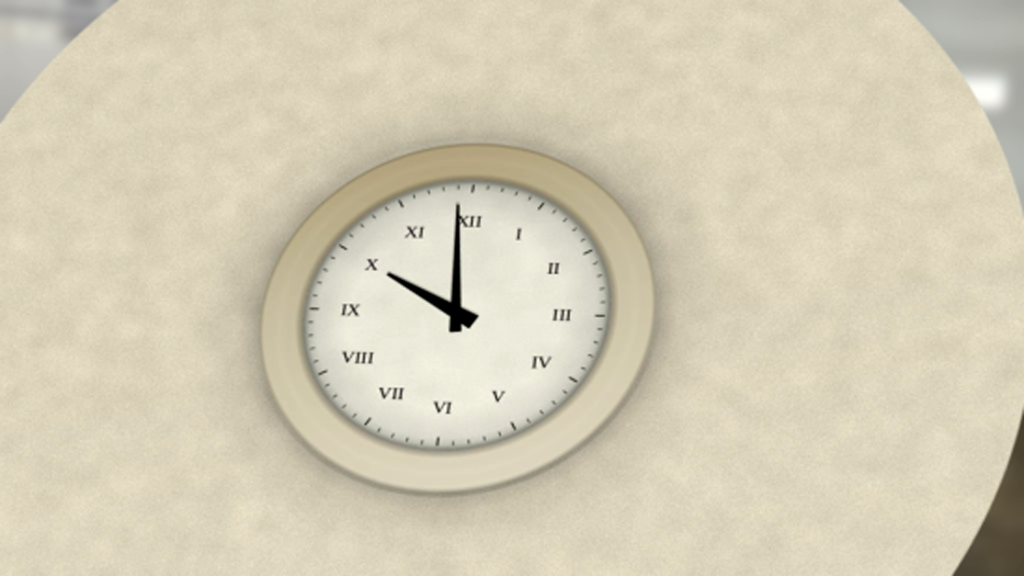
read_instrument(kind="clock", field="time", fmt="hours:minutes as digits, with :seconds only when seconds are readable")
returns 9:59
